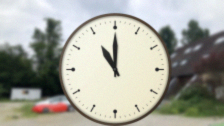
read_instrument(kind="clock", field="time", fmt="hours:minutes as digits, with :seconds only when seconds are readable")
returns 11:00
